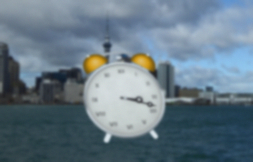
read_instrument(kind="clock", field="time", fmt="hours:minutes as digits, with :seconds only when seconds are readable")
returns 3:18
